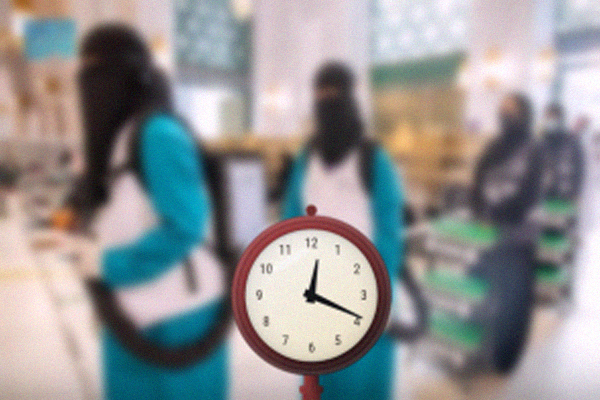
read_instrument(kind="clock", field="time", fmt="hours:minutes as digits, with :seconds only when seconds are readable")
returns 12:19
